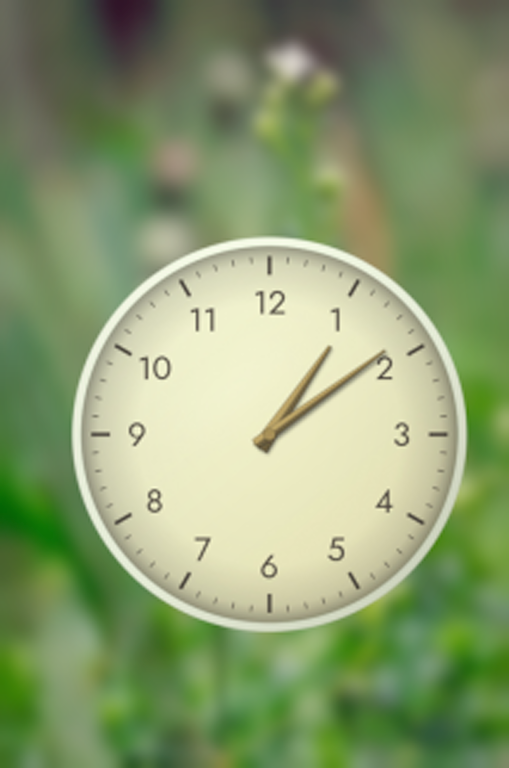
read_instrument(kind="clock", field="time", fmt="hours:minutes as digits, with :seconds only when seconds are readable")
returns 1:09
